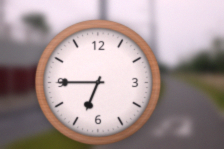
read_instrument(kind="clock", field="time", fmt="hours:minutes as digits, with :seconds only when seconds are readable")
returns 6:45
